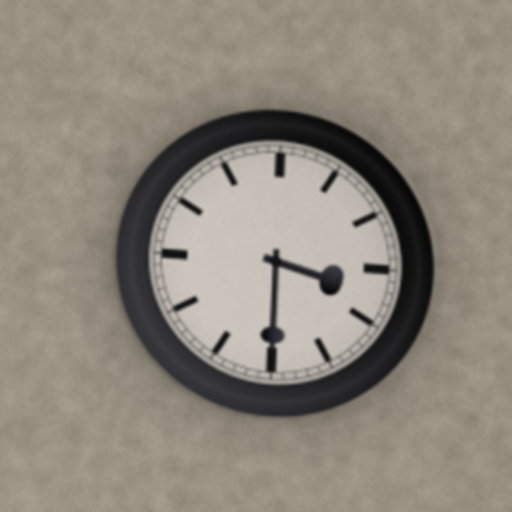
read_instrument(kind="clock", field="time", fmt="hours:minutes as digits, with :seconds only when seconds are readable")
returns 3:30
